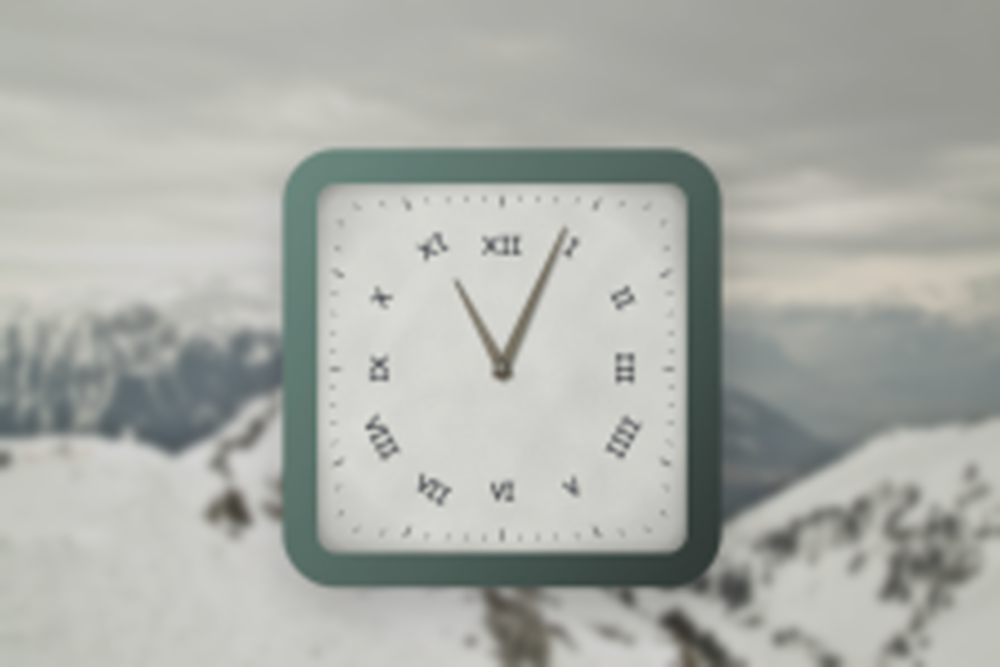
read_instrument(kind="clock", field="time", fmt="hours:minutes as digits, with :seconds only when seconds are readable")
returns 11:04
